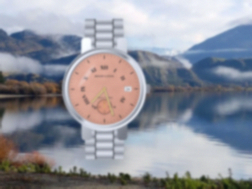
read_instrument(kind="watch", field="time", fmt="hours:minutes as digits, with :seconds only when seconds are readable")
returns 7:27
